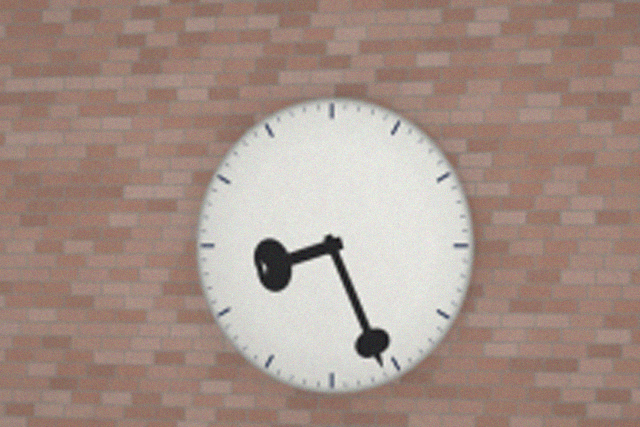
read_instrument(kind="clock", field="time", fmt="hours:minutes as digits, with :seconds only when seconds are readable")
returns 8:26
